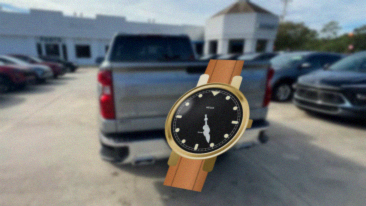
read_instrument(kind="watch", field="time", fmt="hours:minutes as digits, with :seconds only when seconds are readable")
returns 5:26
